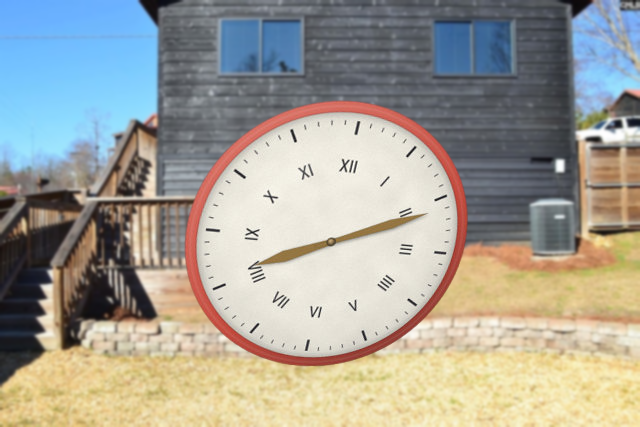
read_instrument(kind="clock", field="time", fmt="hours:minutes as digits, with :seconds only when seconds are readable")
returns 8:11
